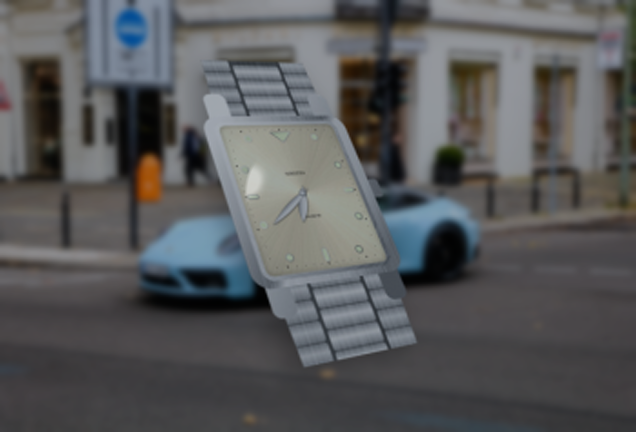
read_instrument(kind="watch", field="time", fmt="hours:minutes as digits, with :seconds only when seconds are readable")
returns 6:39
